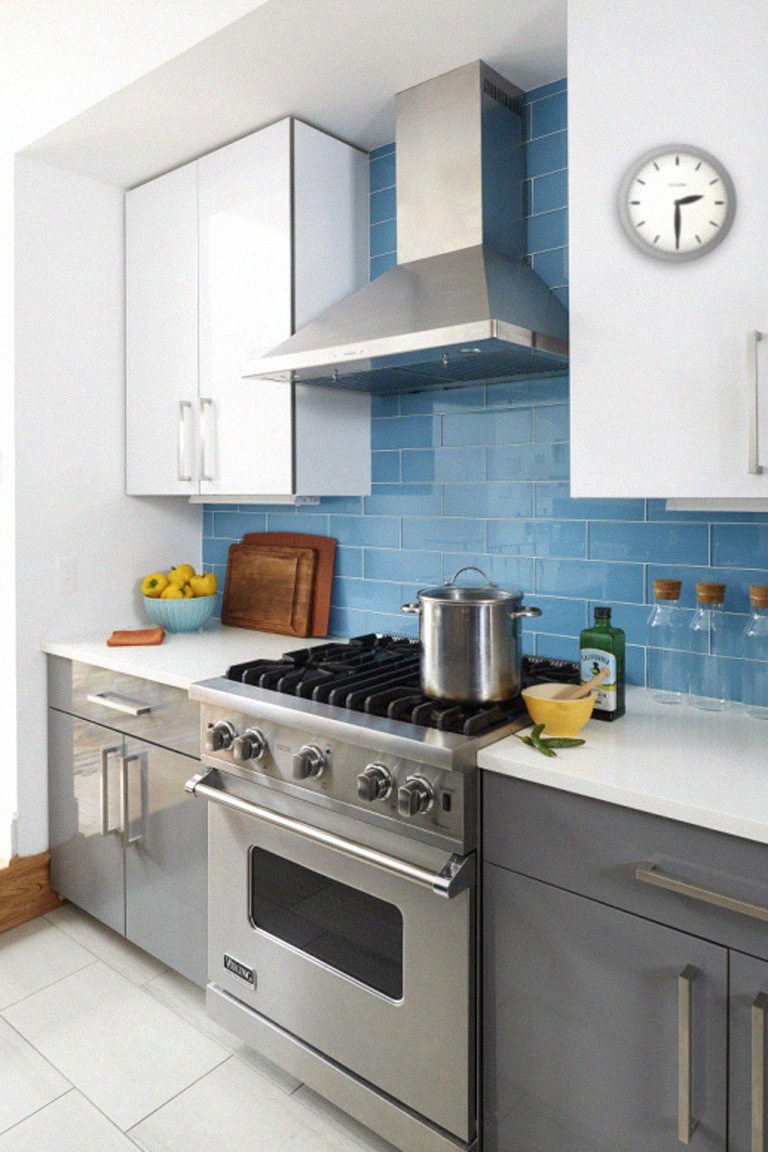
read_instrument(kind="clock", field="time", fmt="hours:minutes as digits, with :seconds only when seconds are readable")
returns 2:30
